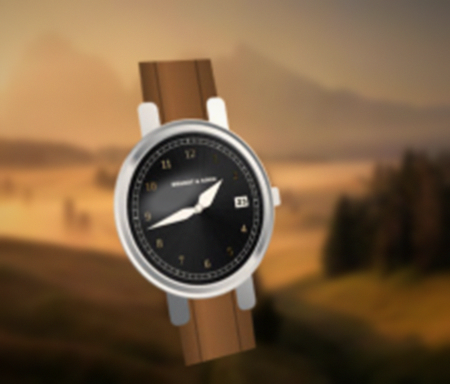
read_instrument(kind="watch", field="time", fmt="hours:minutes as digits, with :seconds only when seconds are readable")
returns 1:43
